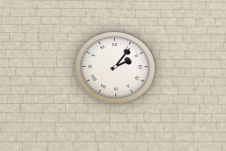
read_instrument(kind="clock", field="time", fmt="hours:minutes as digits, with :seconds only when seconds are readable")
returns 2:06
